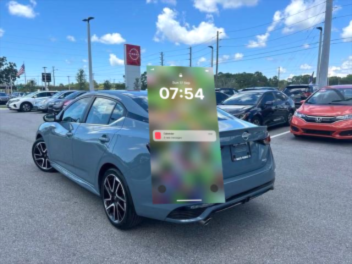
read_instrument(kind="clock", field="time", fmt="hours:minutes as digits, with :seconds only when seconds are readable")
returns 7:54
